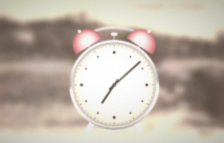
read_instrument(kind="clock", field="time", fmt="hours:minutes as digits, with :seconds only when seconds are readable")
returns 7:08
